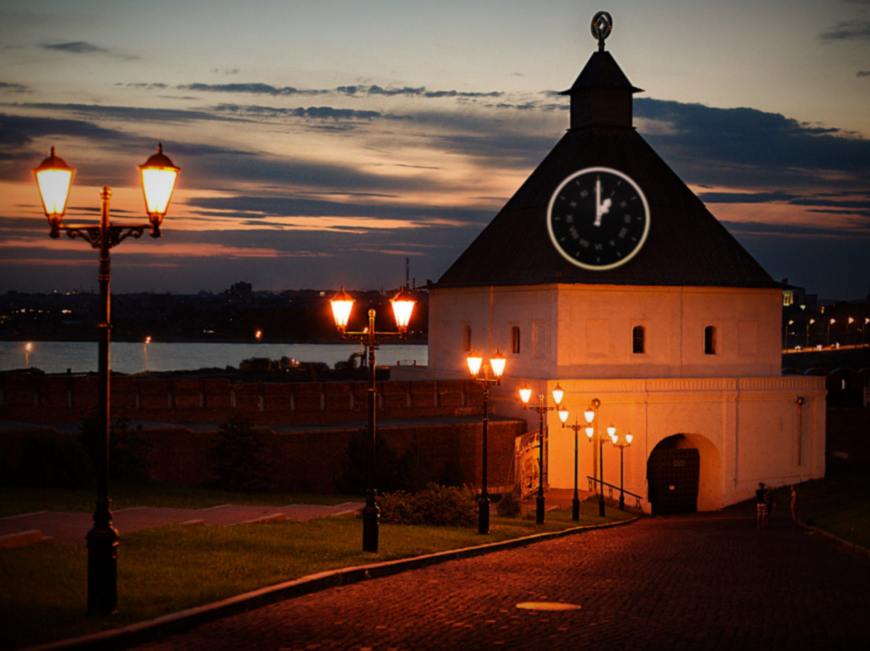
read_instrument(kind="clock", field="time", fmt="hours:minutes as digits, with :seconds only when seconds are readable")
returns 1:00
